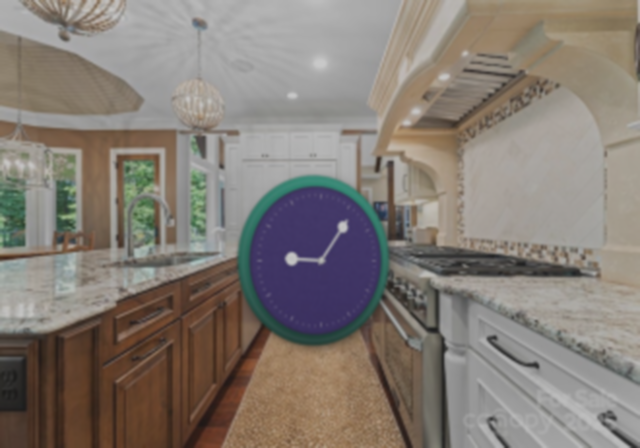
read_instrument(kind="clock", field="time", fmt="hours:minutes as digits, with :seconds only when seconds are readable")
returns 9:06
